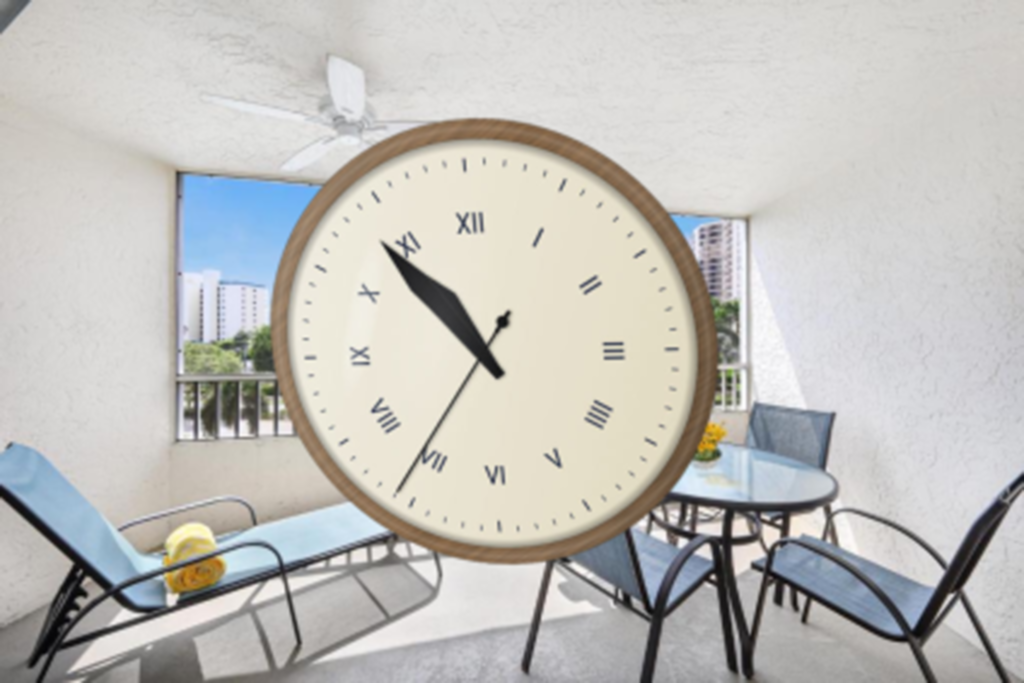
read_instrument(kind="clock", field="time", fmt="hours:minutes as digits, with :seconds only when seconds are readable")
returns 10:53:36
